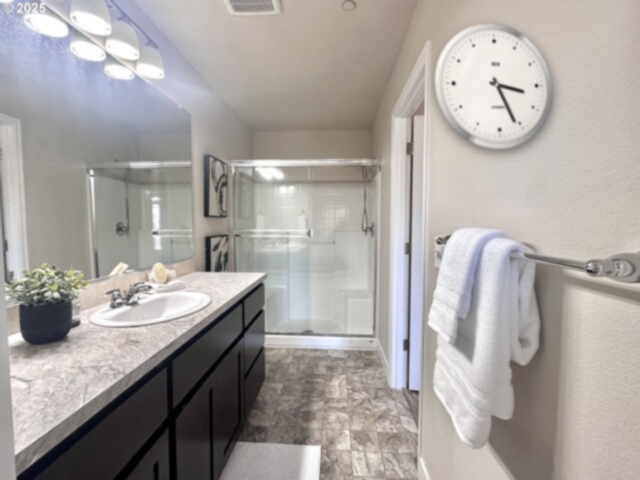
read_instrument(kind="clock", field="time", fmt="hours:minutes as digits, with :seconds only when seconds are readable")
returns 3:26
